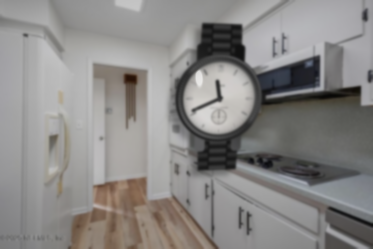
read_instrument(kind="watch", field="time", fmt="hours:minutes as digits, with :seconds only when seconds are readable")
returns 11:41
